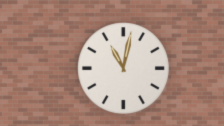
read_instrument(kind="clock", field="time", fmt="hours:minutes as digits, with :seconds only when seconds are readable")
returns 11:02
